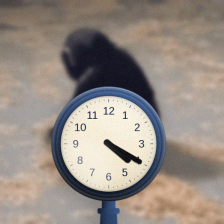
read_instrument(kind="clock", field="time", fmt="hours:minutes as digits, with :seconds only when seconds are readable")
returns 4:20
